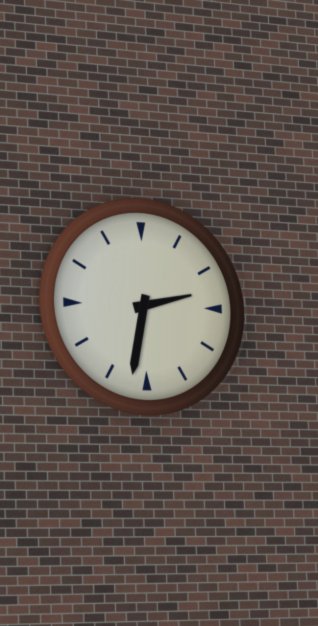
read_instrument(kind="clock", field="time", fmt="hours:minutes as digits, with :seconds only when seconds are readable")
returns 2:32
